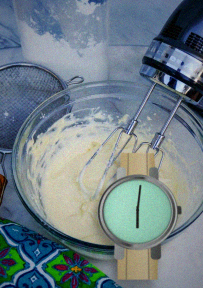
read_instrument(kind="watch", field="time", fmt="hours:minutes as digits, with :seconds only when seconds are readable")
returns 6:01
